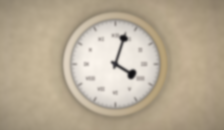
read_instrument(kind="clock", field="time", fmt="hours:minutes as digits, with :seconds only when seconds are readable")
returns 4:03
